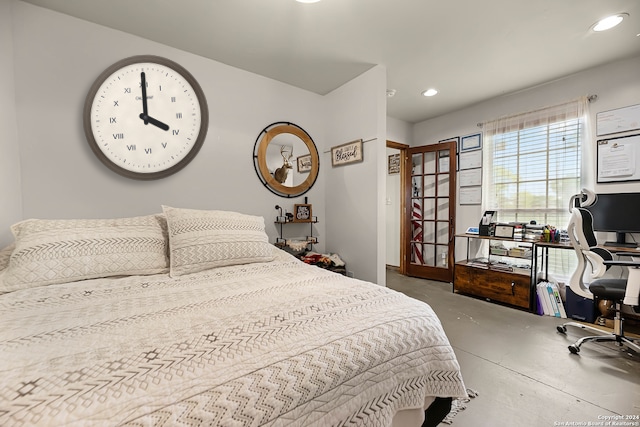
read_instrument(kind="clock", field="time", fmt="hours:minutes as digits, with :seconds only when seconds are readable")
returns 4:00
